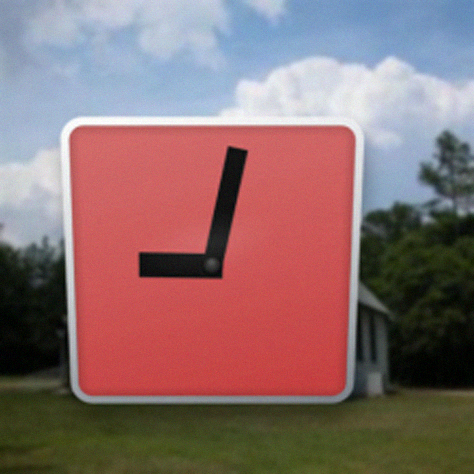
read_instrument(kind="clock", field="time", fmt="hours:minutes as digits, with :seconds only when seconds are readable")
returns 9:02
